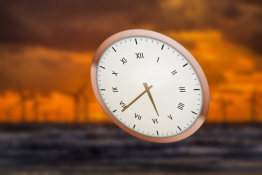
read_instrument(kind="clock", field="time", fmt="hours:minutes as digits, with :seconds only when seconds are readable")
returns 5:39
